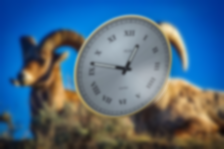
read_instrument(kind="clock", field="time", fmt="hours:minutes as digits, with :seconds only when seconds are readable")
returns 12:47
